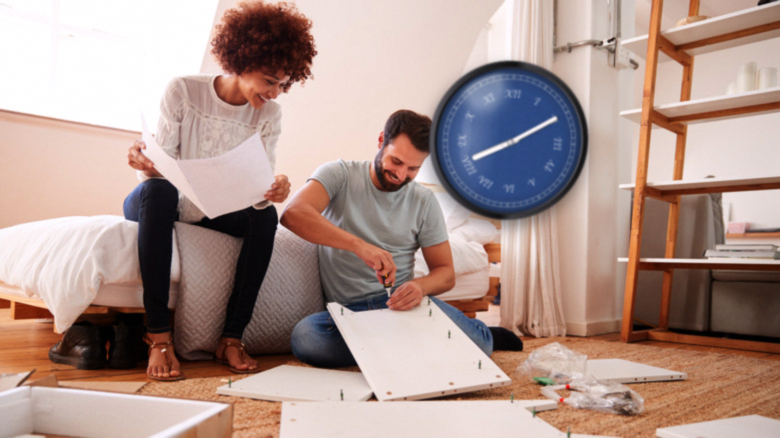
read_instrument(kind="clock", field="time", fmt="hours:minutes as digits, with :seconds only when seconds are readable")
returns 8:10
